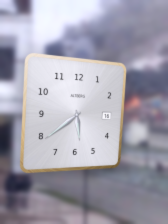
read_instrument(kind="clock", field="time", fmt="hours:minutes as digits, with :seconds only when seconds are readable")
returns 5:39
